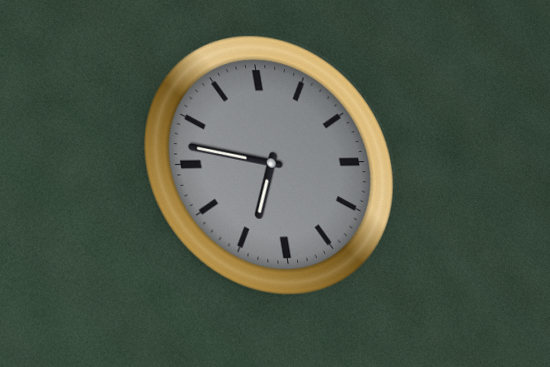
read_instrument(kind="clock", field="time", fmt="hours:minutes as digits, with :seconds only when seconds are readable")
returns 6:47
